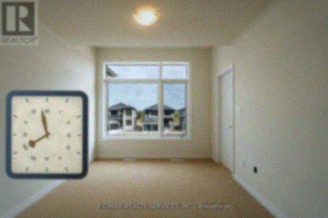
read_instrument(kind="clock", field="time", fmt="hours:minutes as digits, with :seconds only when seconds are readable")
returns 7:58
